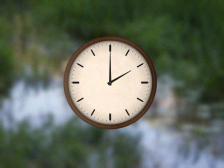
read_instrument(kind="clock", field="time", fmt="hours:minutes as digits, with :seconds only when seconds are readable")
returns 2:00
